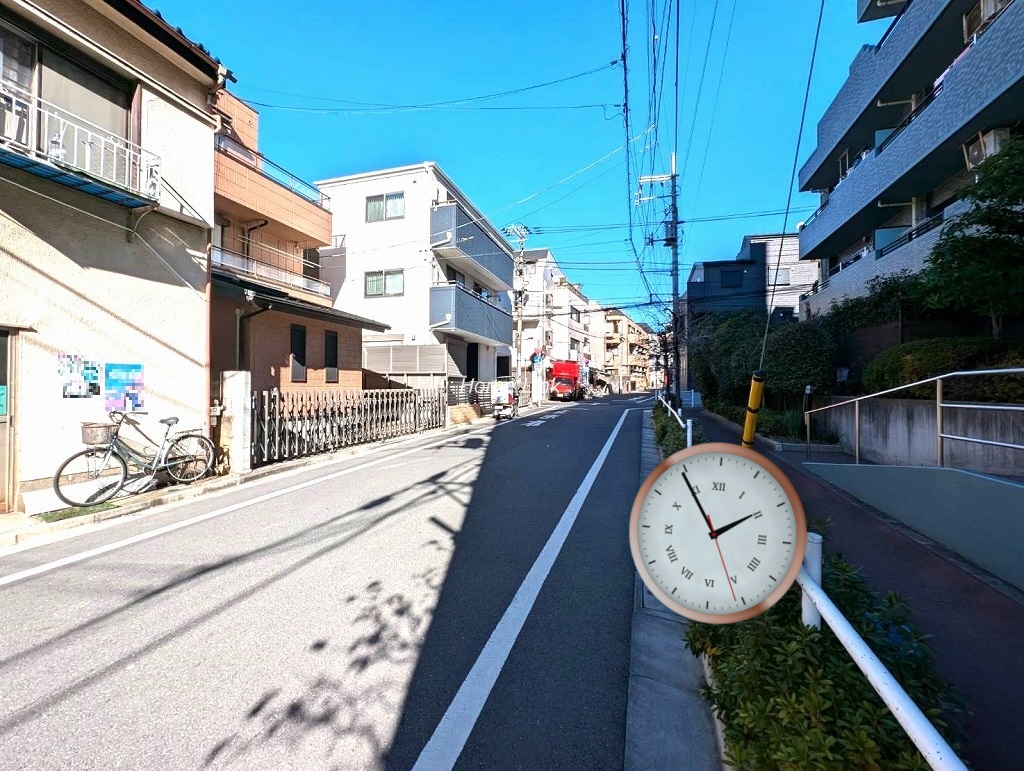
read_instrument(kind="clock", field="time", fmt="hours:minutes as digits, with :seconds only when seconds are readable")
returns 1:54:26
